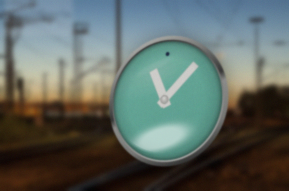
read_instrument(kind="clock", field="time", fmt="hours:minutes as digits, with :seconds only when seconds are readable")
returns 11:07
